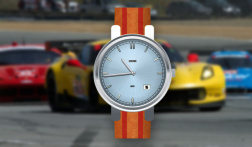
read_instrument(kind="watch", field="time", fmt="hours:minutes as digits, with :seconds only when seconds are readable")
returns 10:44
